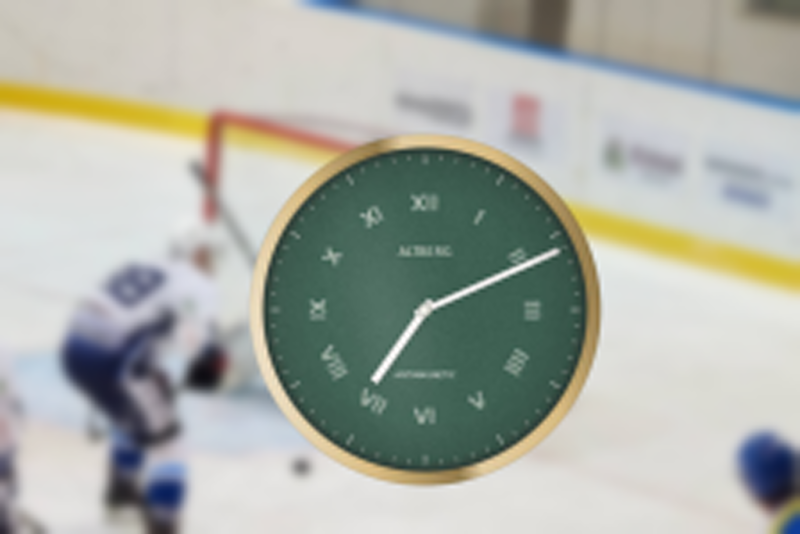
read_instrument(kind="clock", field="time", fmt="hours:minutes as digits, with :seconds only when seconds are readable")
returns 7:11
